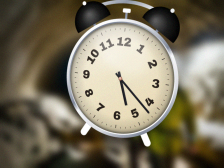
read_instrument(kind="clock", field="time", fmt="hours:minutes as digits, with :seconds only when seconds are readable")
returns 5:22
